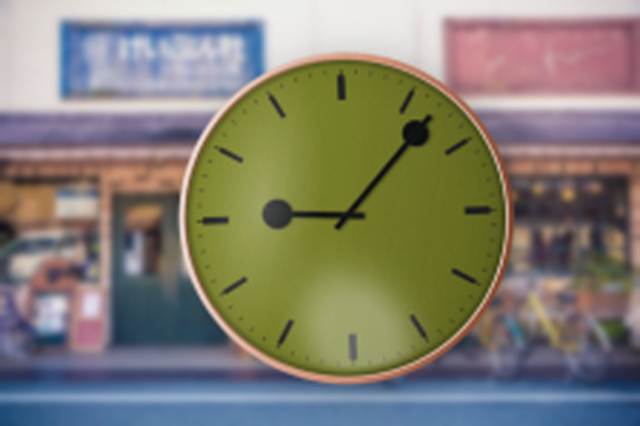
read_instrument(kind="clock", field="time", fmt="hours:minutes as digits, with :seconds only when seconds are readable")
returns 9:07
